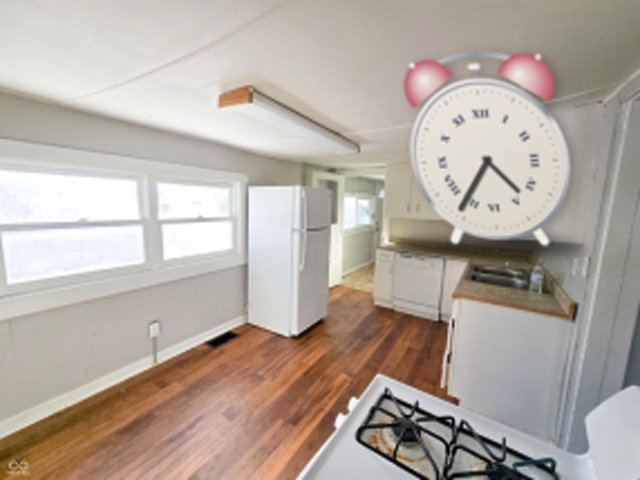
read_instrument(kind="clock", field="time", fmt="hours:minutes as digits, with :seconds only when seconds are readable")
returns 4:36
